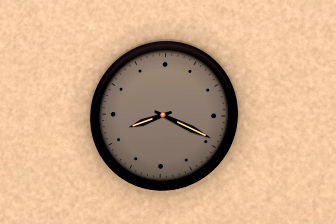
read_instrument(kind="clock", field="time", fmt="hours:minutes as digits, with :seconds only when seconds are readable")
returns 8:19
